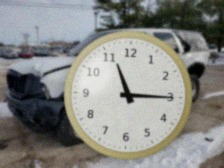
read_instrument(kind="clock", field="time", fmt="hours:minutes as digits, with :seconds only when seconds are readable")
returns 11:15
